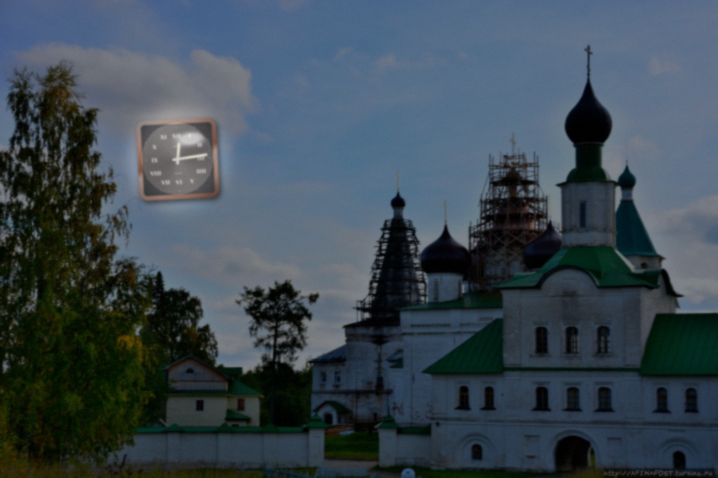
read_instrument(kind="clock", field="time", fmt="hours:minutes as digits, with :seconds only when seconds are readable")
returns 12:14
